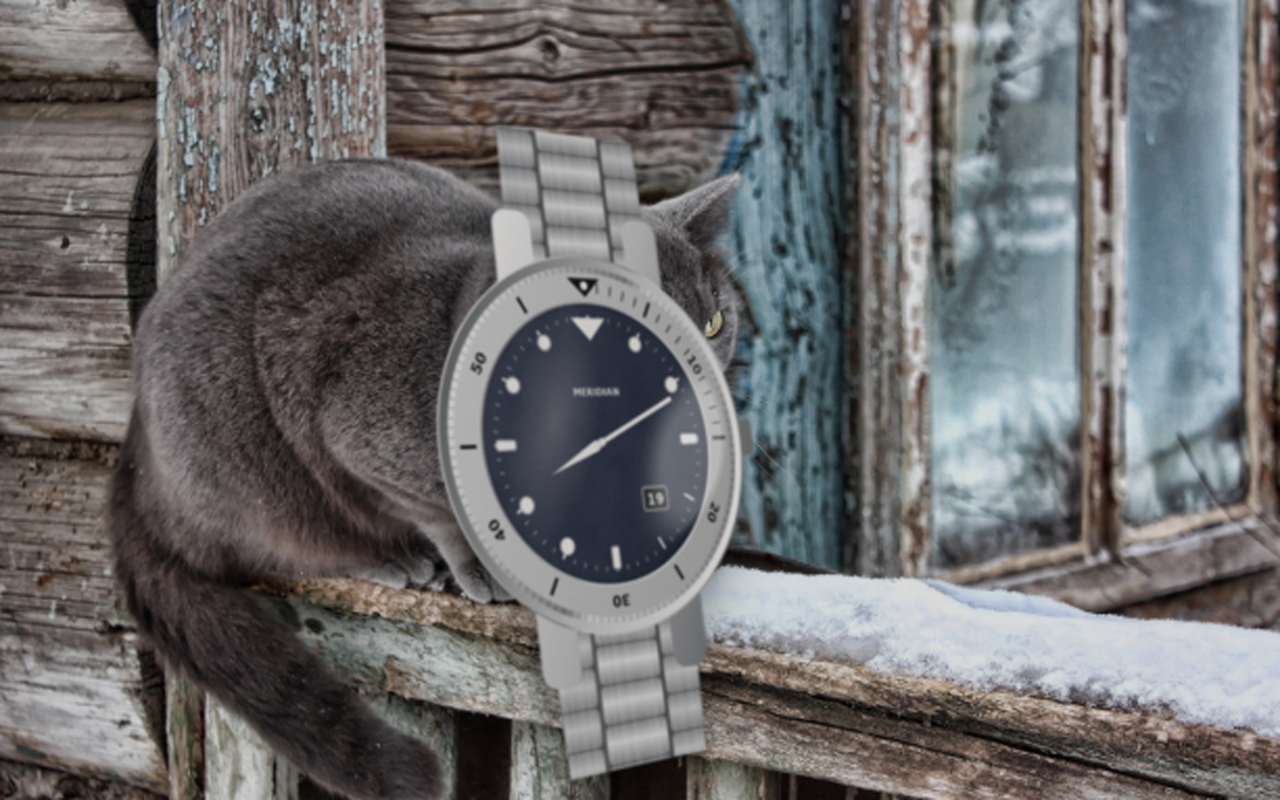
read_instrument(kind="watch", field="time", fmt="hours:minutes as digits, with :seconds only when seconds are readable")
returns 8:11
